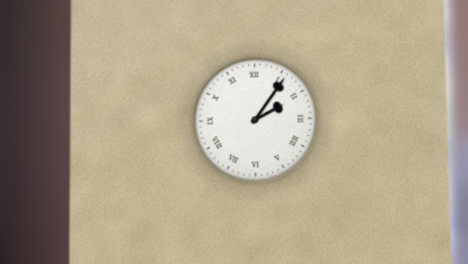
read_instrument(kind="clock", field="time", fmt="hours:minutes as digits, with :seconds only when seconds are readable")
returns 2:06
